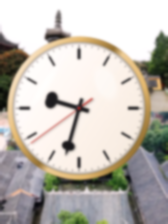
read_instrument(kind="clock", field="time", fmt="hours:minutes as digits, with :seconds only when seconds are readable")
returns 9:32:39
